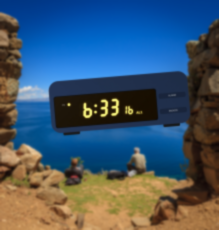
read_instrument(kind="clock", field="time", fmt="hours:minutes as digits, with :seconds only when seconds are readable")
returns 6:33:16
